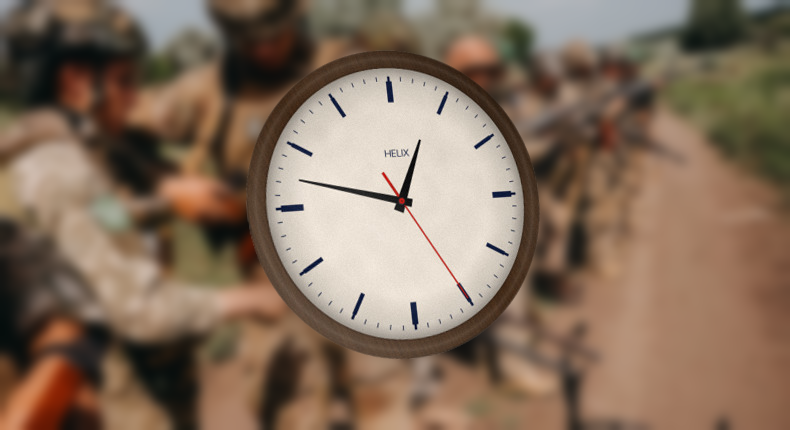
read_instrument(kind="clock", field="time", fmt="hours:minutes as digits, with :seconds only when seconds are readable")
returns 12:47:25
